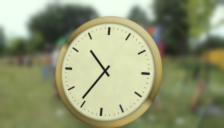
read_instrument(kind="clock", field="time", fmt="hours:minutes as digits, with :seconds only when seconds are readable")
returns 10:36
